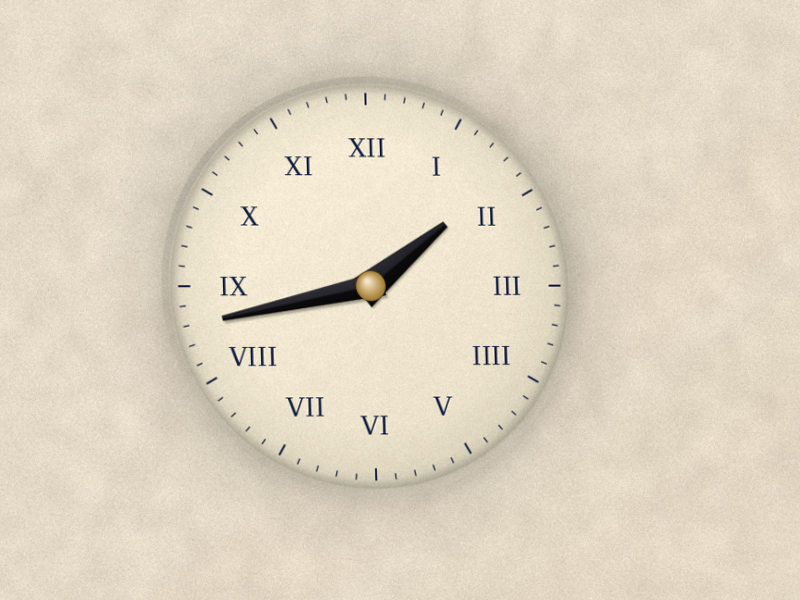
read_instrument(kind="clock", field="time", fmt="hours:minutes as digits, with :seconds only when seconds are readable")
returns 1:43
